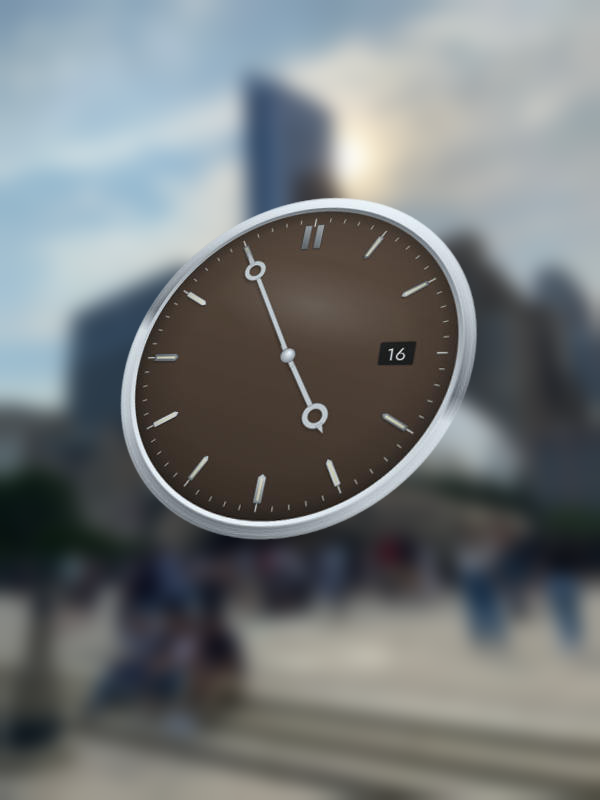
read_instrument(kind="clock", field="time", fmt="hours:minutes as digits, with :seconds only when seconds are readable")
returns 4:55
